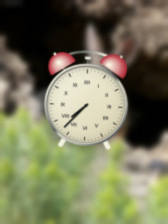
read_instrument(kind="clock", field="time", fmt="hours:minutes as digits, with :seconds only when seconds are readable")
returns 7:37
